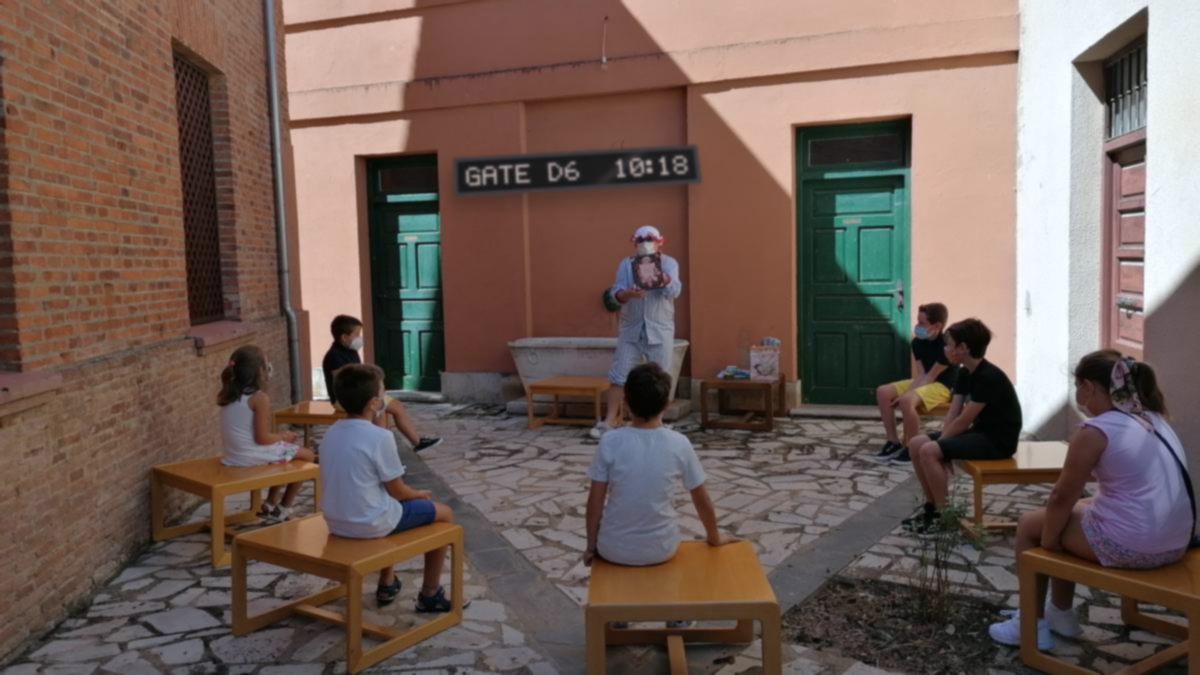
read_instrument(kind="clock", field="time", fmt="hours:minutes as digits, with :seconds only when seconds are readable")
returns 10:18
